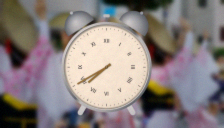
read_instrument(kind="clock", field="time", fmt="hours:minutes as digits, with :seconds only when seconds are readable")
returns 7:40
